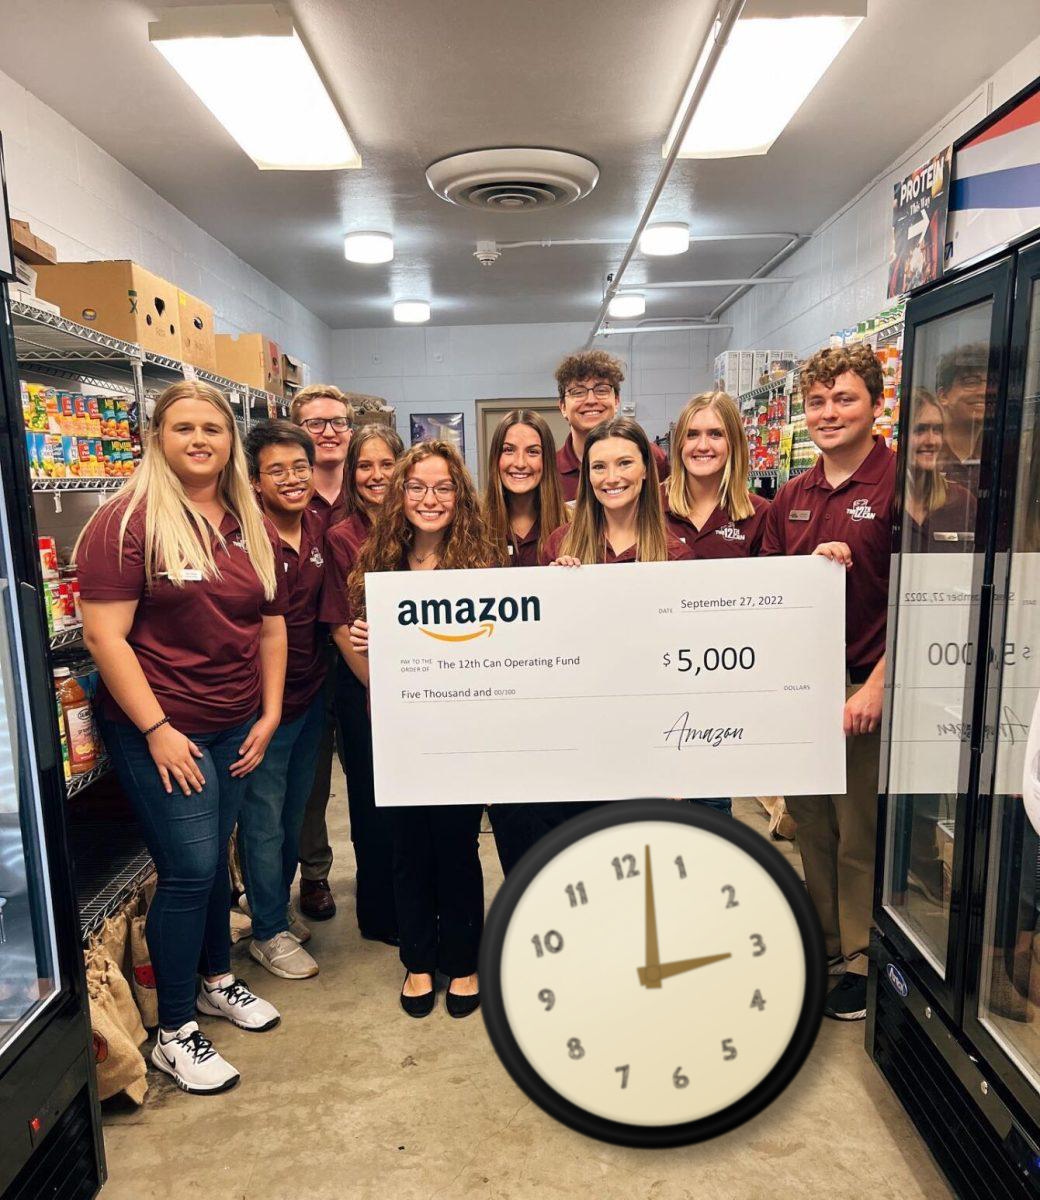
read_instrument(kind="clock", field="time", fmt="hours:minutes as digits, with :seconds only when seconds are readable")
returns 3:02
